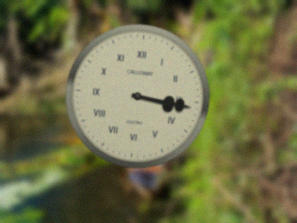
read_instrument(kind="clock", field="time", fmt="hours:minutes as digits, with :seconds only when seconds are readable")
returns 3:16
